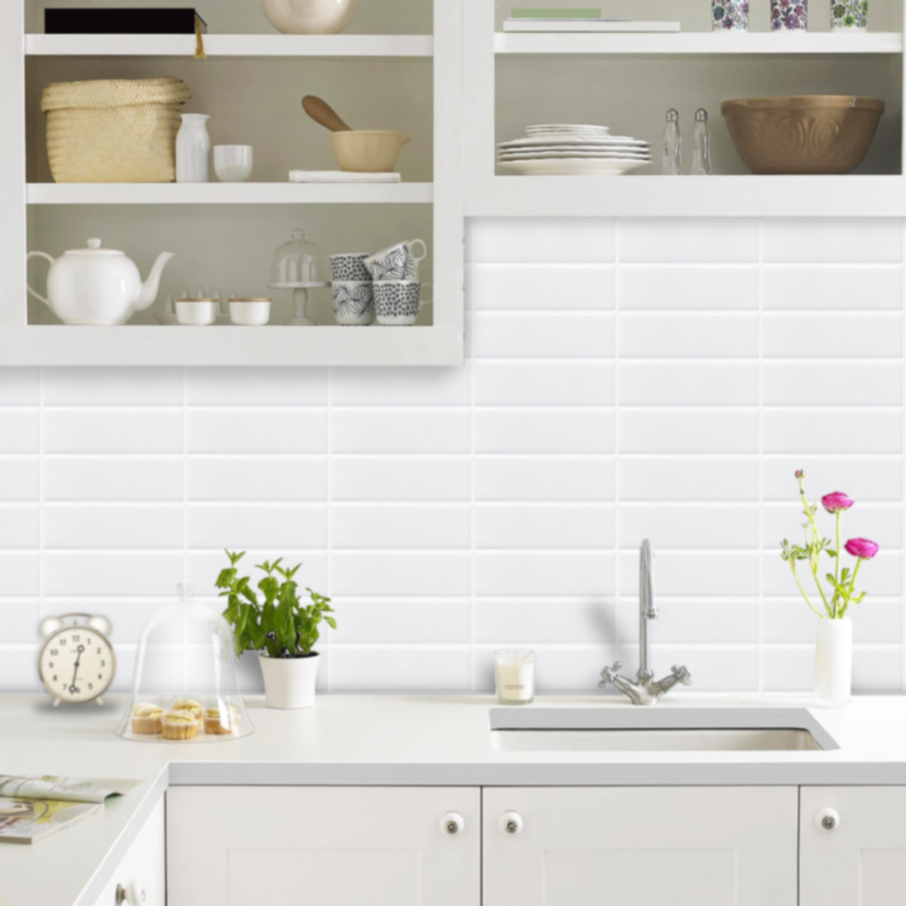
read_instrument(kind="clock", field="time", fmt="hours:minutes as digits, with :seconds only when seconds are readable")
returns 12:32
